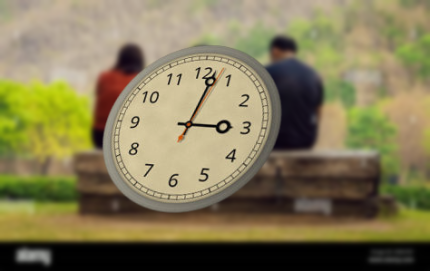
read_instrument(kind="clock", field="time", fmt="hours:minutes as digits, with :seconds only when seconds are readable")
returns 3:02:03
